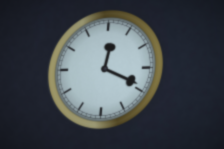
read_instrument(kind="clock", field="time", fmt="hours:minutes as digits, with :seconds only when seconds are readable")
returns 12:19
